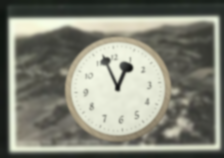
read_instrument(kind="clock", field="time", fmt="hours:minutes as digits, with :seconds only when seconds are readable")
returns 12:57
